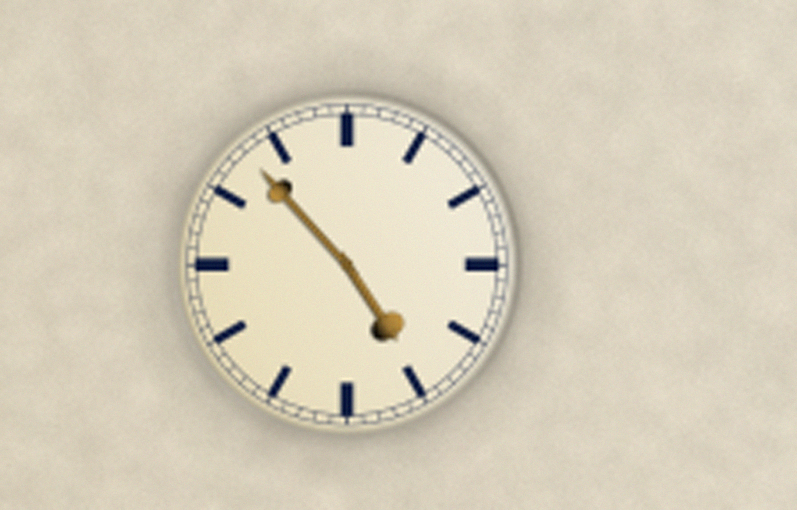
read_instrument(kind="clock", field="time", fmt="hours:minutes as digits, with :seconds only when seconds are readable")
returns 4:53
